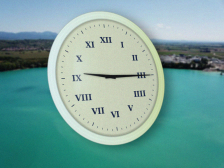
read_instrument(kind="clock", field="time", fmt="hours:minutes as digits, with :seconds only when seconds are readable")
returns 9:15
